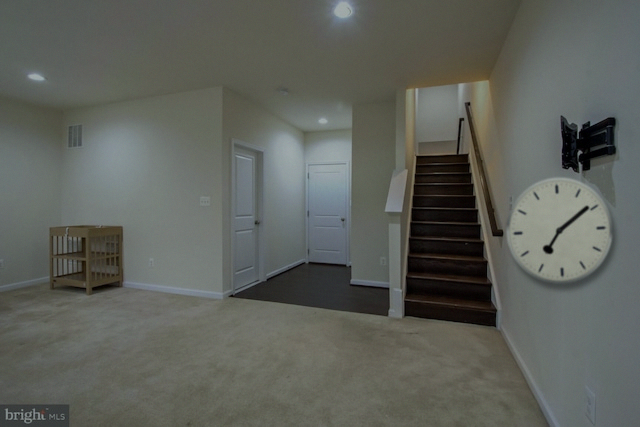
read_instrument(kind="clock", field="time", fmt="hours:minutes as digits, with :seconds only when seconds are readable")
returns 7:09
